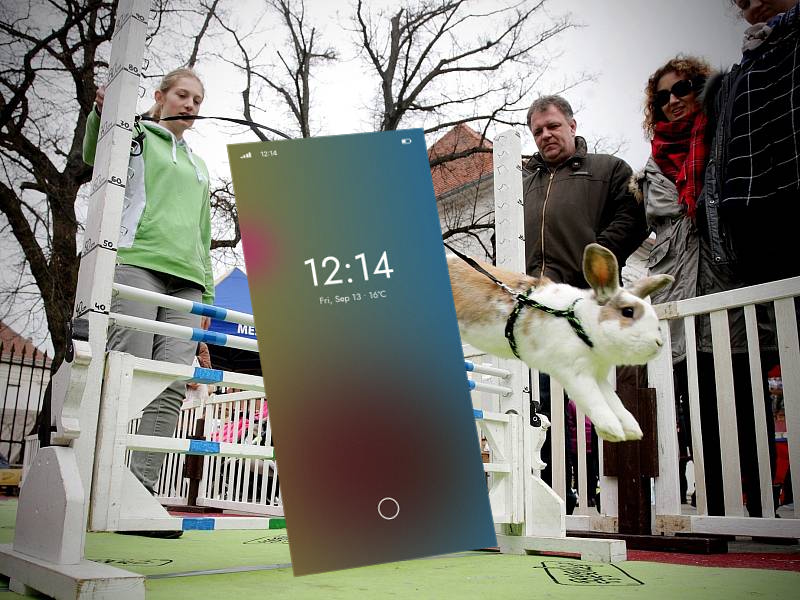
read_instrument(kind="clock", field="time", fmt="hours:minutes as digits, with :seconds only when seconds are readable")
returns 12:14
